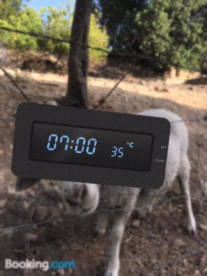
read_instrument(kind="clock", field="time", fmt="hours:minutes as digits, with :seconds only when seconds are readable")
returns 7:00
